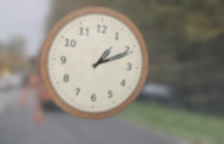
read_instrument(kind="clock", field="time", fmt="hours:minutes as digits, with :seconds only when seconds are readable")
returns 1:11
